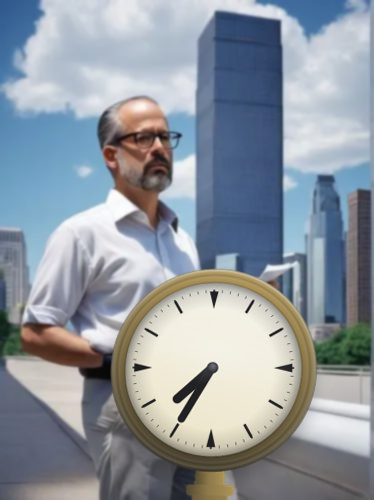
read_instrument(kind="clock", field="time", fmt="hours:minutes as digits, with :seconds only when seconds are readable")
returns 7:35
